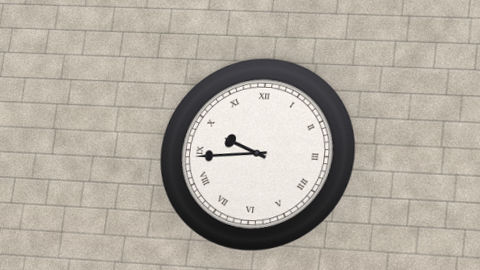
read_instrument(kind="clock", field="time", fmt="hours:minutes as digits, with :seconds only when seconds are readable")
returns 9:44
